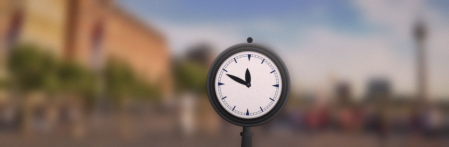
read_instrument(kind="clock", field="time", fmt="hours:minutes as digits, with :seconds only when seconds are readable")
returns 11:49
